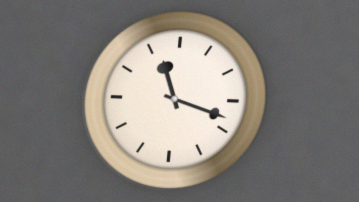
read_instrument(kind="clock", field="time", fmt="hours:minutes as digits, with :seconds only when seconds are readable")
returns 11:18
